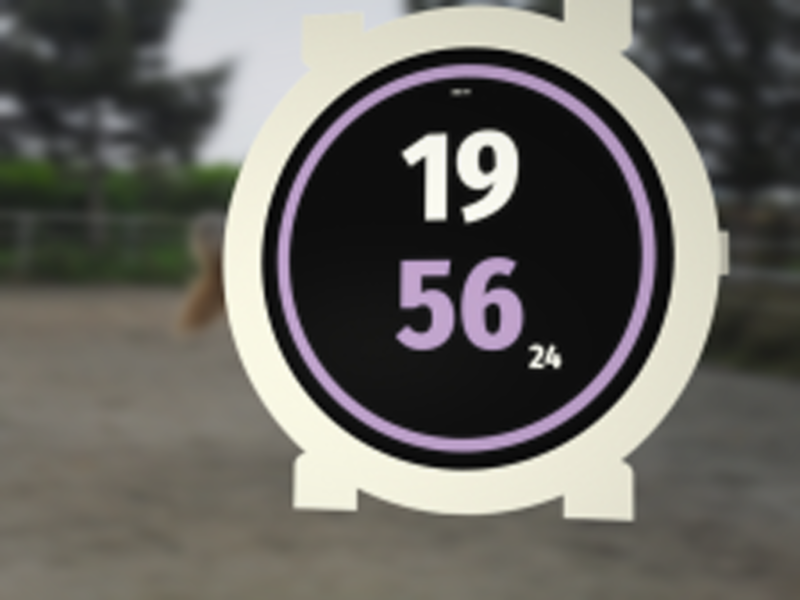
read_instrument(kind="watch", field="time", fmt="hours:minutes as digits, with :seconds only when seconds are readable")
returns 19:56:24
